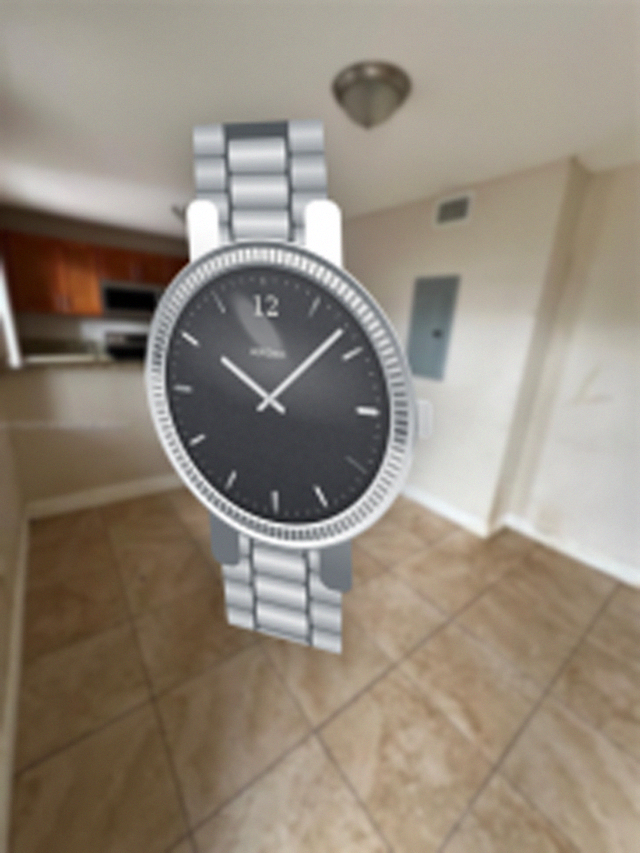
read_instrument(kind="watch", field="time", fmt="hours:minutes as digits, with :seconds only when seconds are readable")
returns 10:08
